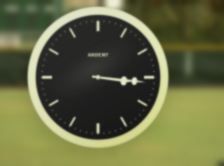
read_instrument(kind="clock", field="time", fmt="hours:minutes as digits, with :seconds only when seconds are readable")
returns 3:16
